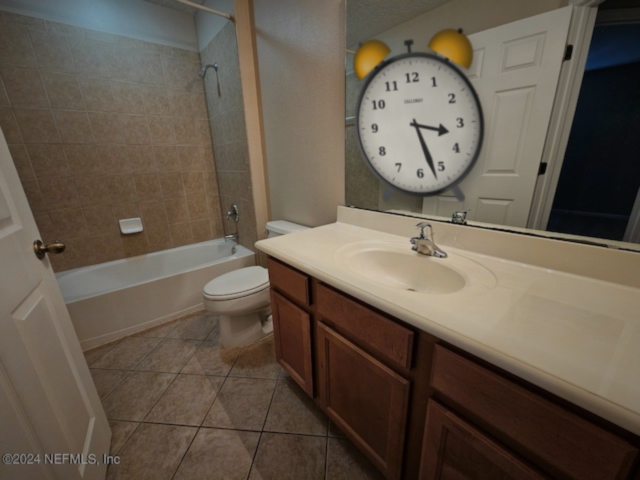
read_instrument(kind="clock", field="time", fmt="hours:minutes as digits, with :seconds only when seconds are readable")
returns 3:27
